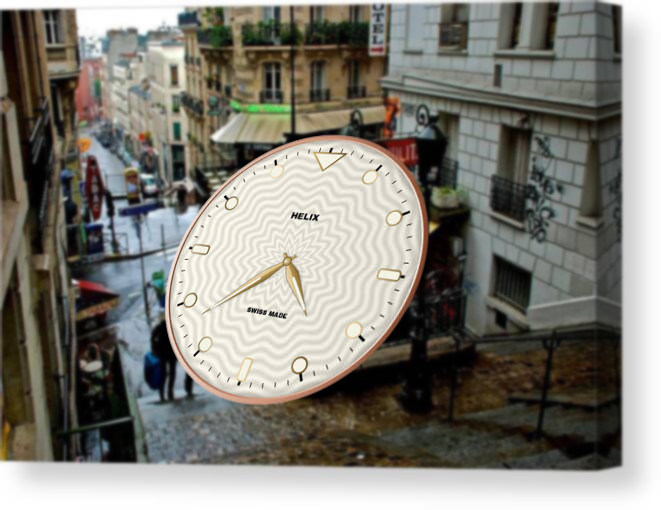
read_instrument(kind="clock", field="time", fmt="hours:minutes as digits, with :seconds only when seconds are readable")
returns 4:38
